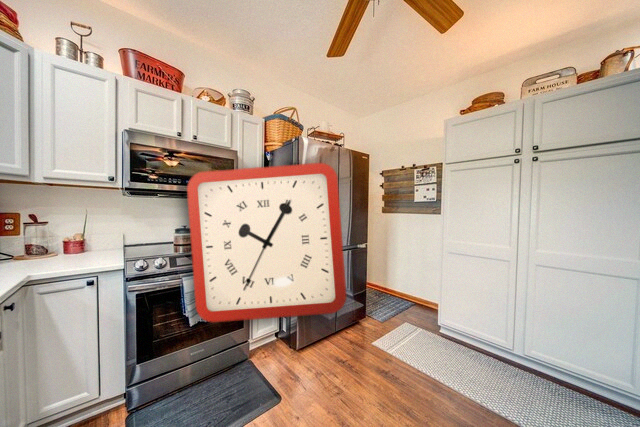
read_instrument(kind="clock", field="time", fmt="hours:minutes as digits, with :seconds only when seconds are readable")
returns 10:05:35
